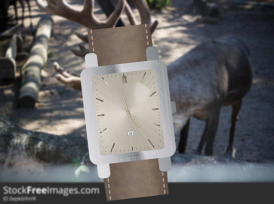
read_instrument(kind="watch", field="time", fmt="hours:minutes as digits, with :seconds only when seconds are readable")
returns 4:58
